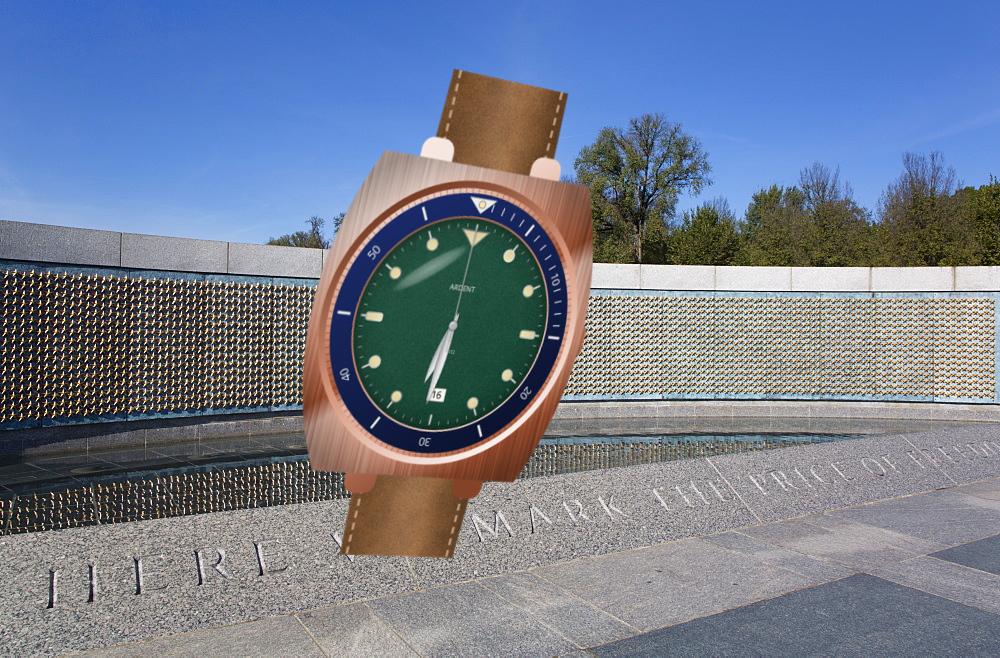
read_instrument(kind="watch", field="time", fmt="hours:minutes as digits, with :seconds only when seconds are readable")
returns 6:31:00
